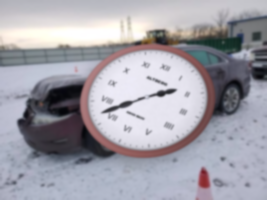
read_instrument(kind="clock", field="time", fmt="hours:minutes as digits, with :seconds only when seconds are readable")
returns 1:37
